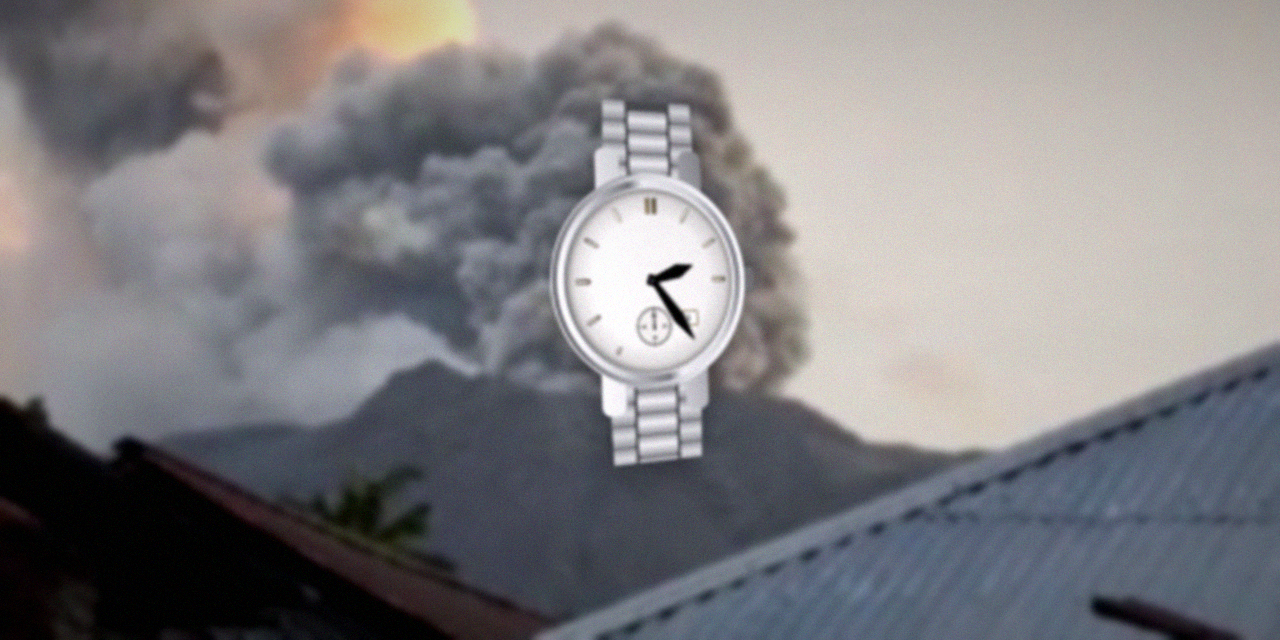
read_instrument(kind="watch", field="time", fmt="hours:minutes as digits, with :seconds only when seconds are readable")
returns 2:24
